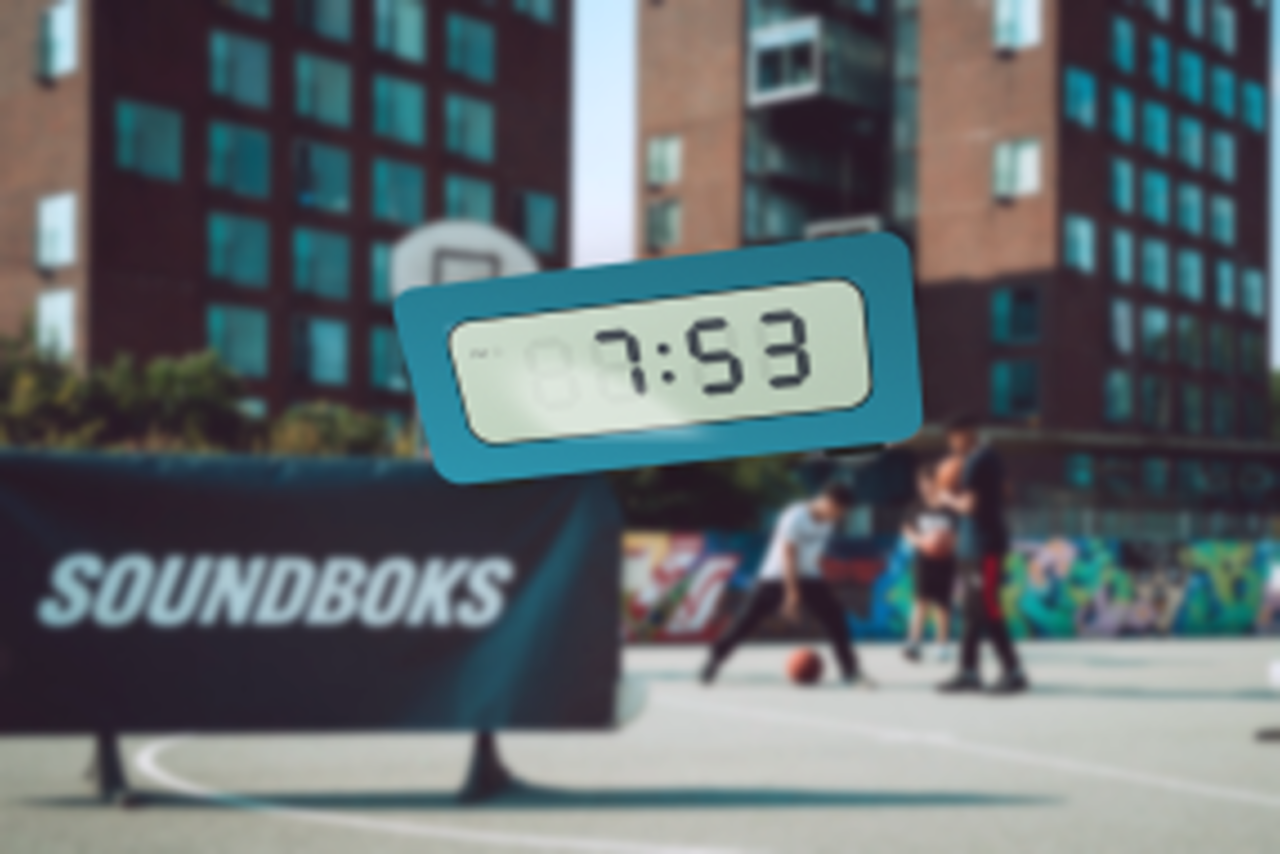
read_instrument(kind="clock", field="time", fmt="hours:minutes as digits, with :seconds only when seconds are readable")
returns 7:53
